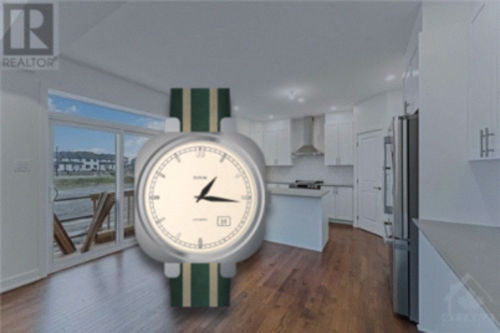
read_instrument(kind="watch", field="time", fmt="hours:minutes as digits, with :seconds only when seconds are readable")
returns 1:16
